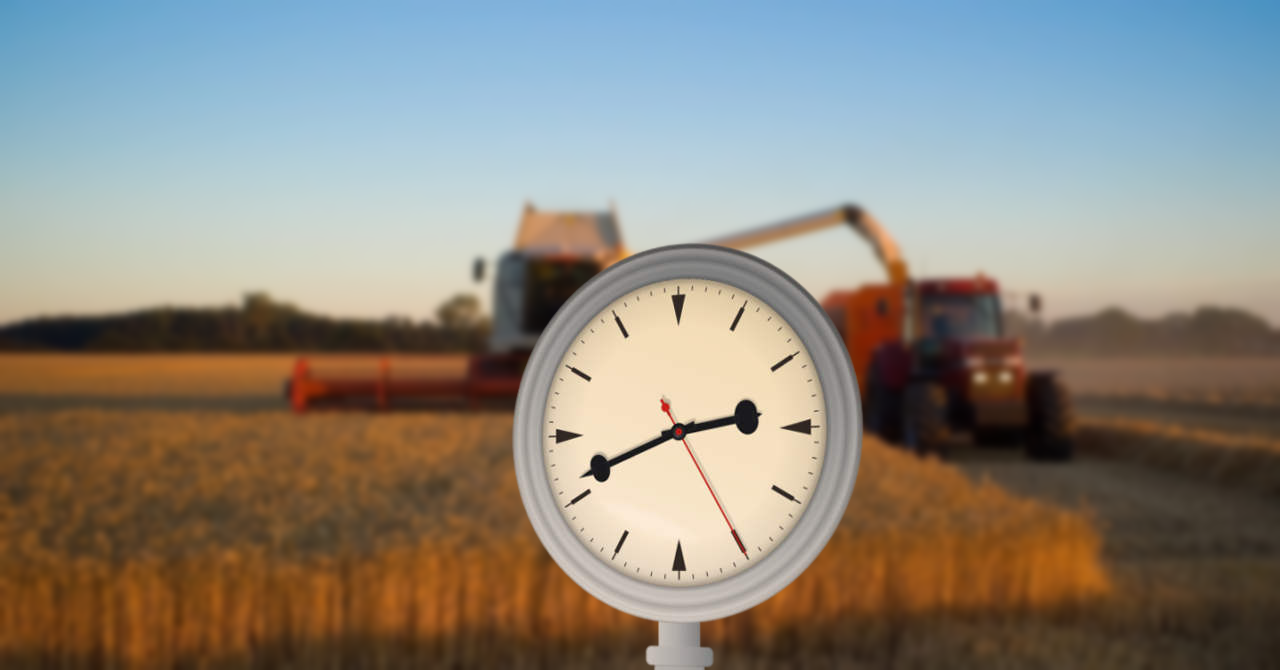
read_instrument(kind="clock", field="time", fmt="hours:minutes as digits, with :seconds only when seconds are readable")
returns 2:41:25
